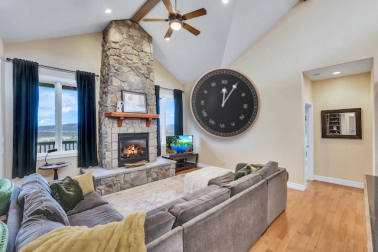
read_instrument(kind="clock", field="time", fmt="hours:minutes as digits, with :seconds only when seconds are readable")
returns 12:05
